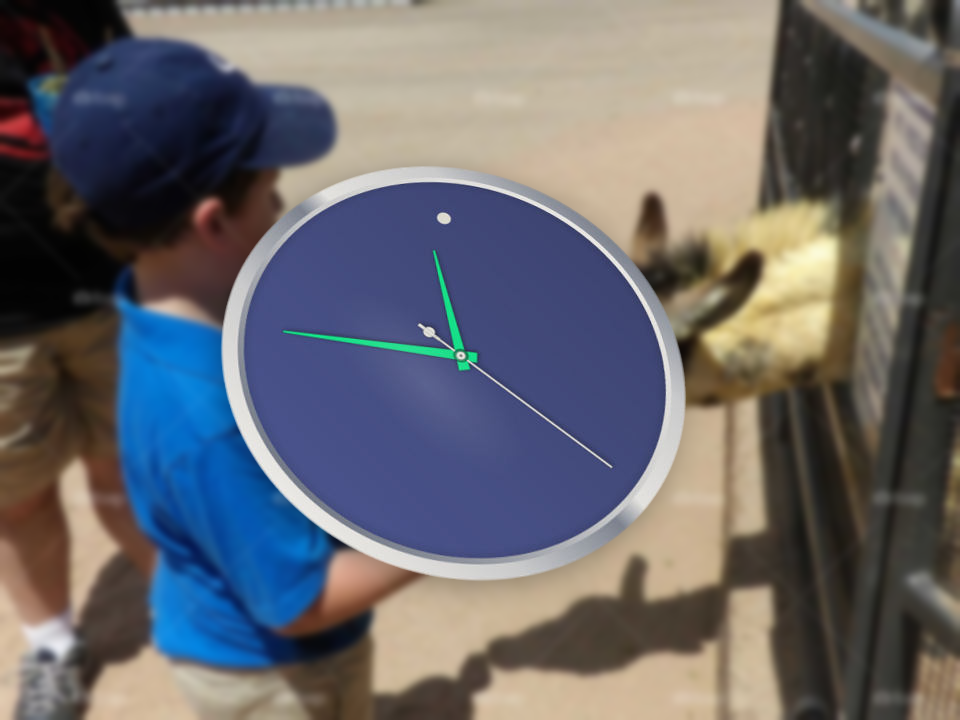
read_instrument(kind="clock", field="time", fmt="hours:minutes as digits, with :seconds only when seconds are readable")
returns 11:46:22
